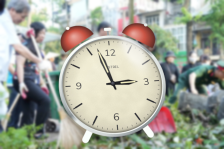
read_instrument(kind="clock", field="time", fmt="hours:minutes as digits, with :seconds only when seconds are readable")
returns 2:57
